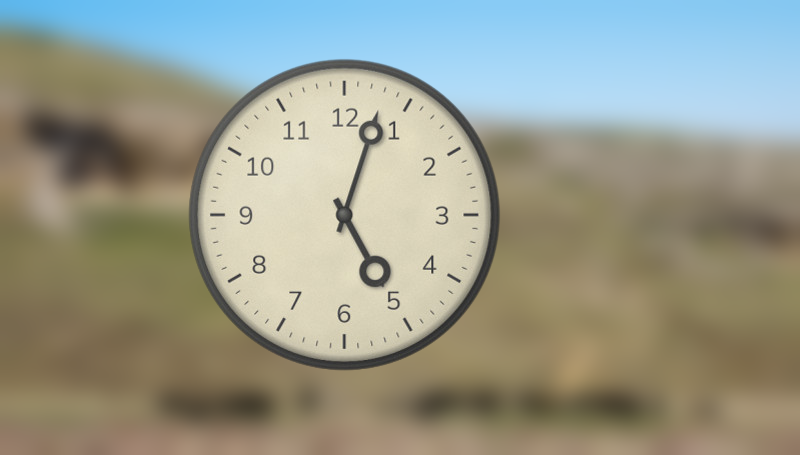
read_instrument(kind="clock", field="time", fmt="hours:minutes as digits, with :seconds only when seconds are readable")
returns 5:03
